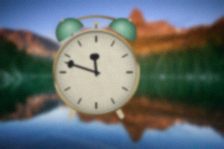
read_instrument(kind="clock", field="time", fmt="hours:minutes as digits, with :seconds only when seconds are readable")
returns 11:48
